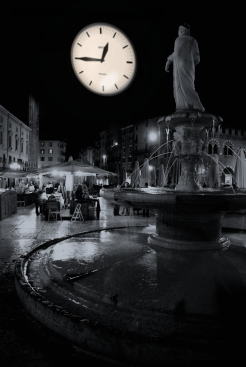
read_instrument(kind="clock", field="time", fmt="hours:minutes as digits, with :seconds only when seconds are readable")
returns 12:45
